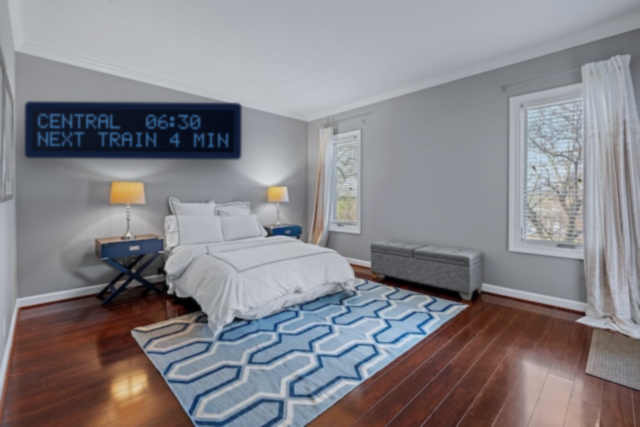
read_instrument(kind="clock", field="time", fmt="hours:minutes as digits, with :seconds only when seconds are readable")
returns 6:30
